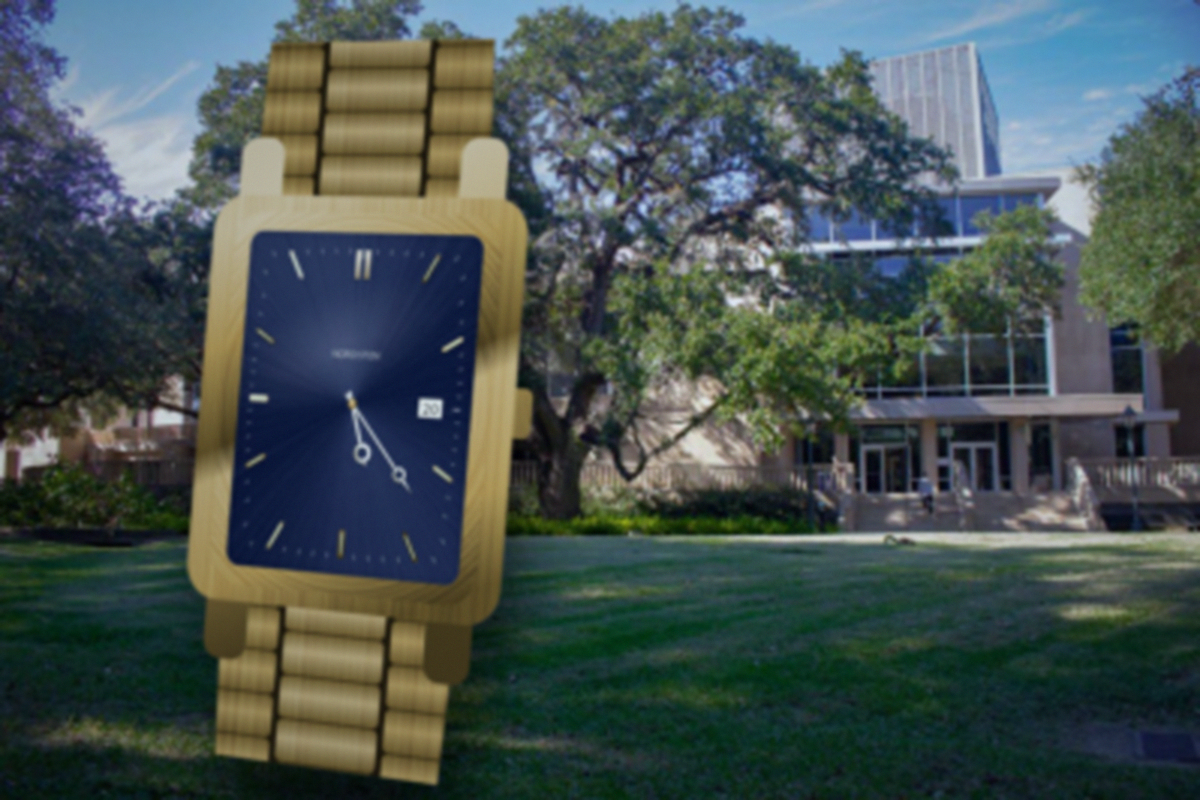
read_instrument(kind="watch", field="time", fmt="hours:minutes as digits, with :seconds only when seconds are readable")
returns 5:23
